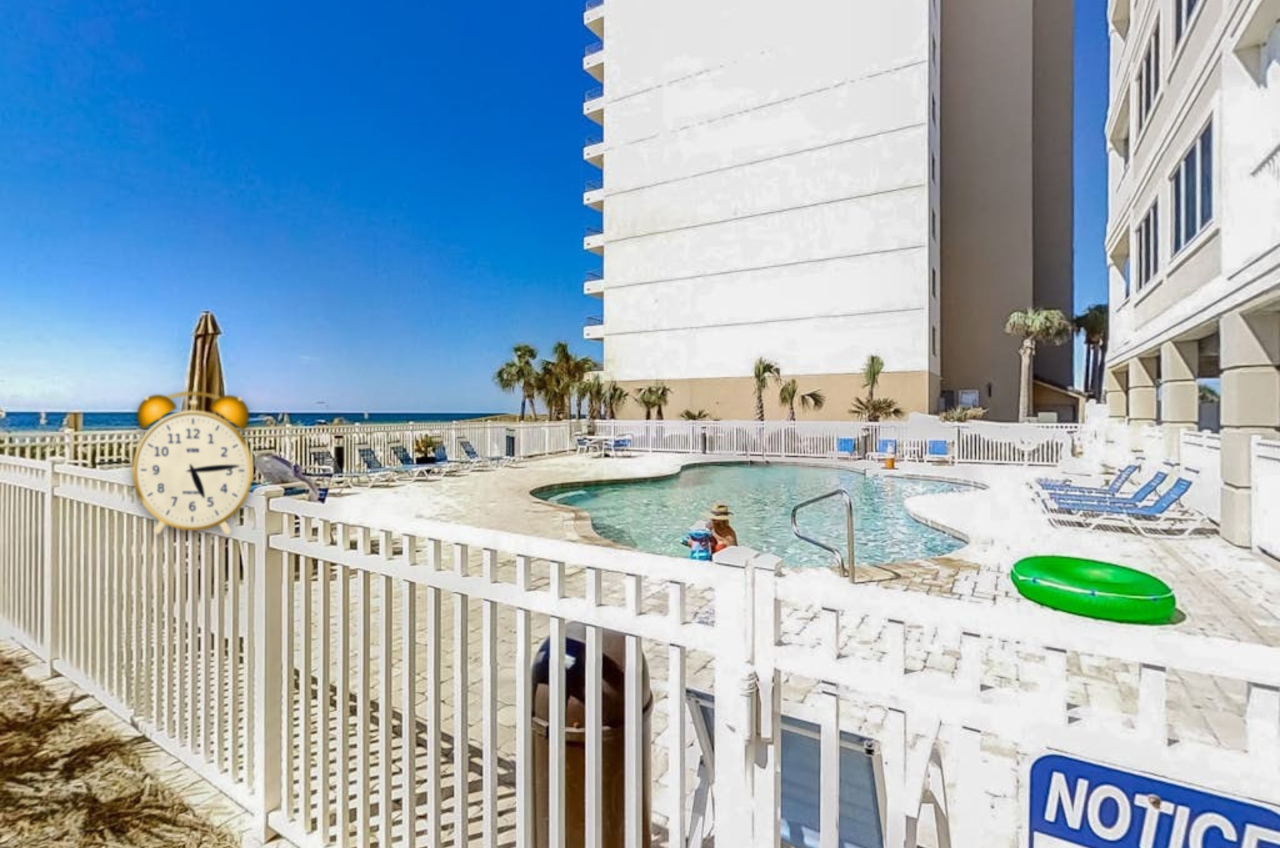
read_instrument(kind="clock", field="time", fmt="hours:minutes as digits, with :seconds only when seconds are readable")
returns 5:14
